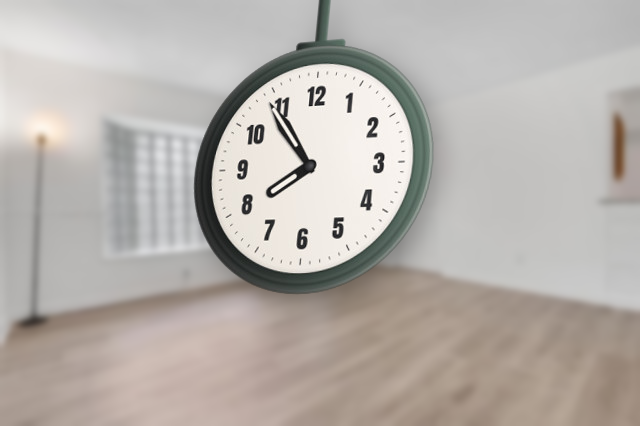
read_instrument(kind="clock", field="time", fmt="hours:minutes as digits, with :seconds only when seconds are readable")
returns 7:54
